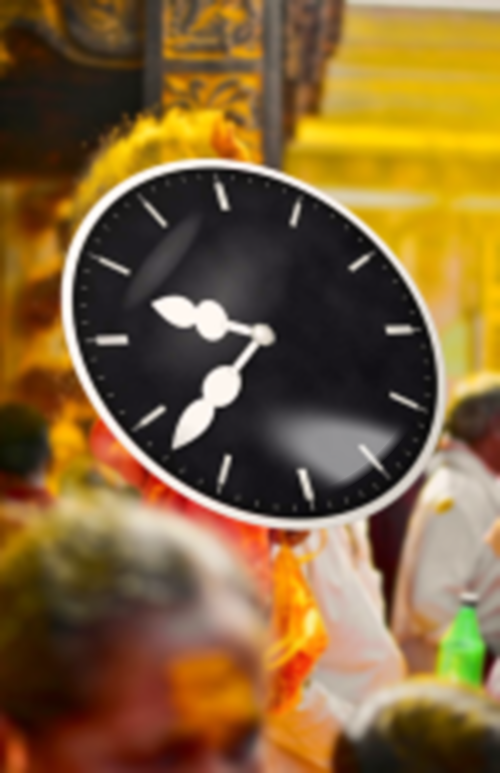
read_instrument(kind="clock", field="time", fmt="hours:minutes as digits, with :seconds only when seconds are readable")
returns 9:38
